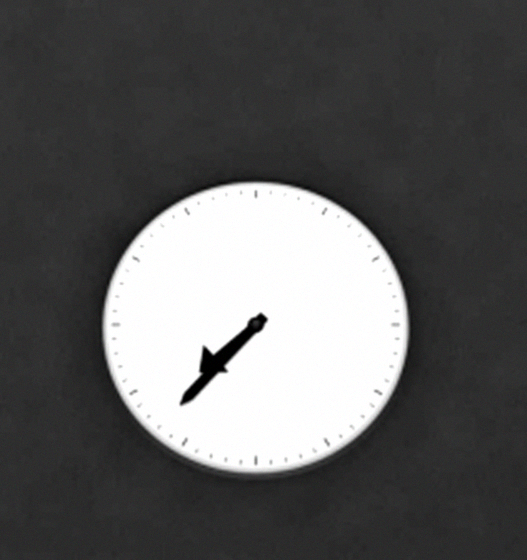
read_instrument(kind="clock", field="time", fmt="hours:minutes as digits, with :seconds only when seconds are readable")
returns 7:37
